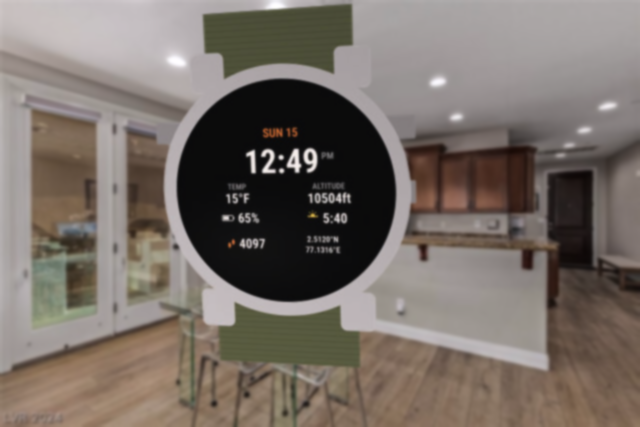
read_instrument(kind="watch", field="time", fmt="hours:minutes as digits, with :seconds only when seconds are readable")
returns 12:49
